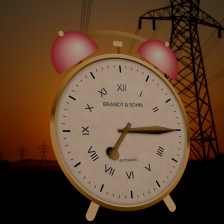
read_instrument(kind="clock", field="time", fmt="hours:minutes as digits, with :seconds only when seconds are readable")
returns 7:15
